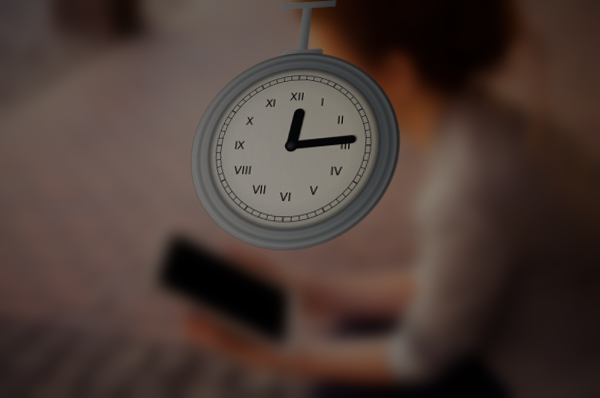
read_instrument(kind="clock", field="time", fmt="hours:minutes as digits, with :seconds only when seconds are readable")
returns 12:14
